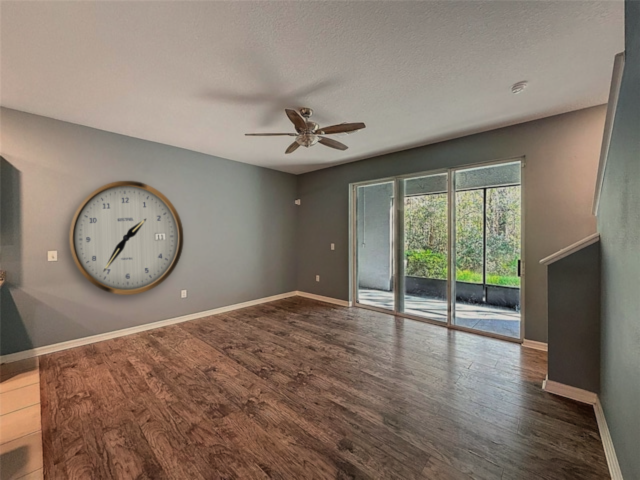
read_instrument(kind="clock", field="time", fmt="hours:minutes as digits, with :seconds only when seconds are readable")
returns 1:36
